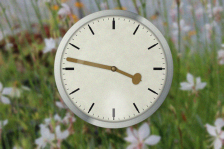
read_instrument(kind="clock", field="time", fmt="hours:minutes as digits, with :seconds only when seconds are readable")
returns 3:47
